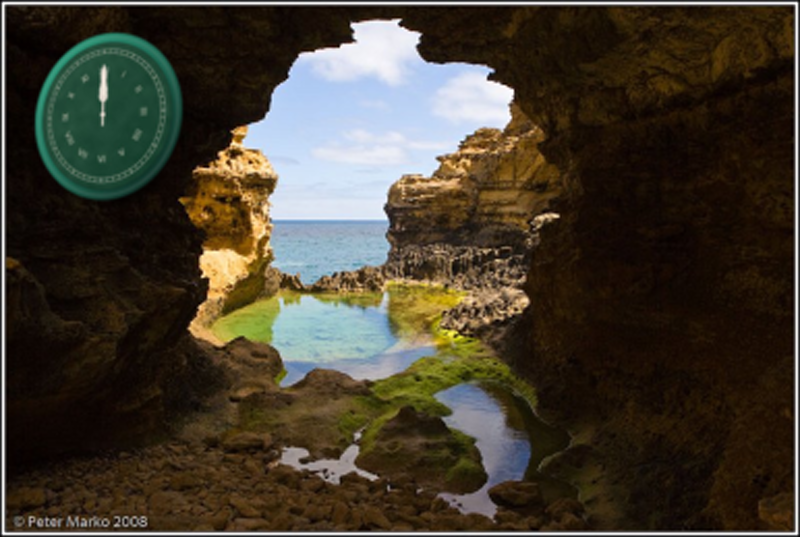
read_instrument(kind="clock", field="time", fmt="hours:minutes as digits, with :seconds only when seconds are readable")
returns 12:00
